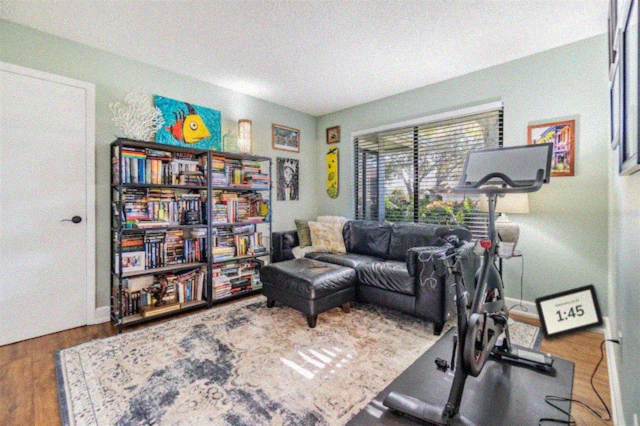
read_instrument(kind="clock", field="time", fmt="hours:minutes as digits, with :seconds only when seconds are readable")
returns 1:45
